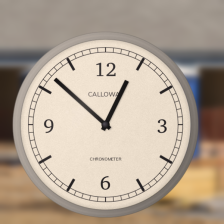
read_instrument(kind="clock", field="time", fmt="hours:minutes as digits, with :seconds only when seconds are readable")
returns 12:52
